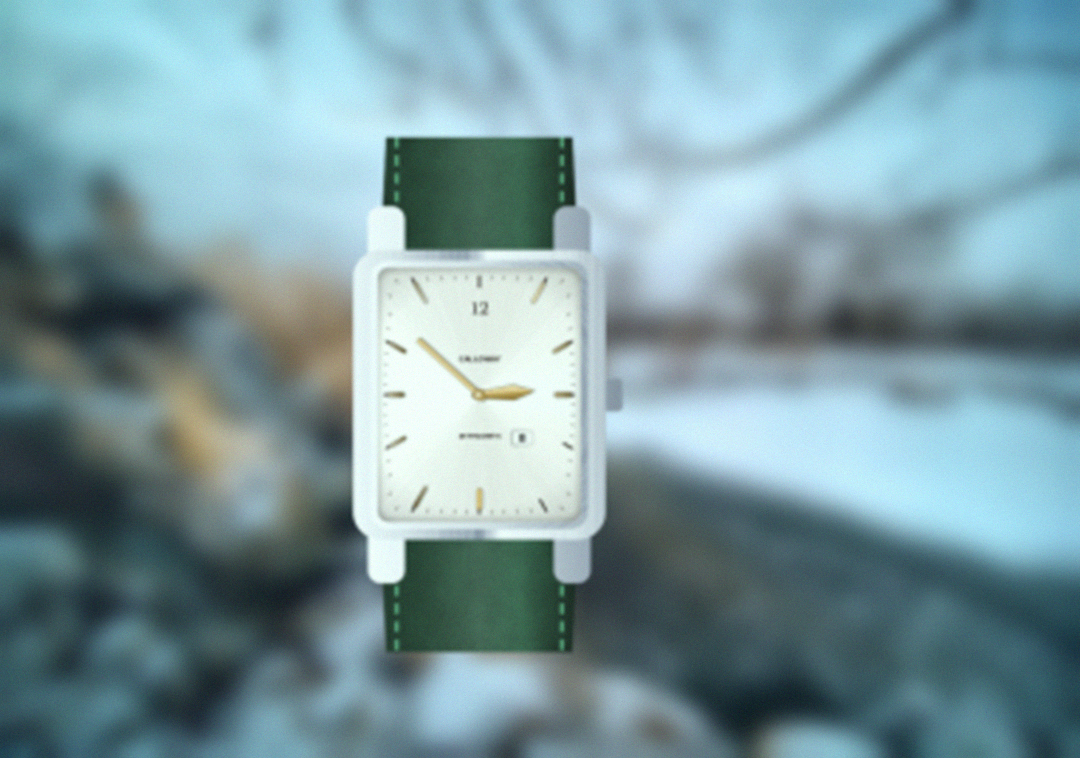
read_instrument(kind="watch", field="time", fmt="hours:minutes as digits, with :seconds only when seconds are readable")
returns 2:52
